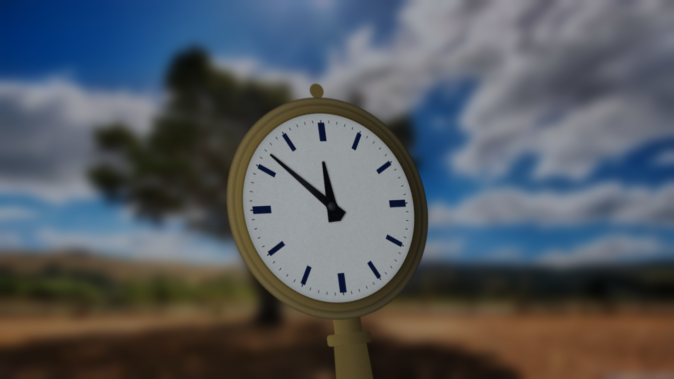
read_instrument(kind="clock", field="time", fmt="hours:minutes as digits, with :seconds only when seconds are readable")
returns 11:52
